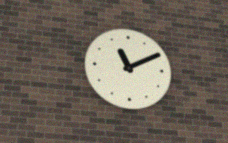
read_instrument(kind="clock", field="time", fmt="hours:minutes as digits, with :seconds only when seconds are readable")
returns 11:10
